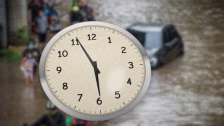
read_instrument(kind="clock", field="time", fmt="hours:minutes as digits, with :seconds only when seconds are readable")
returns 5:56
